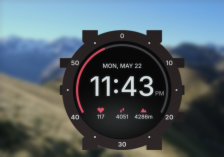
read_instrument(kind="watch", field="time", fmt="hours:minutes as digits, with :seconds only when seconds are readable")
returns 11:43
